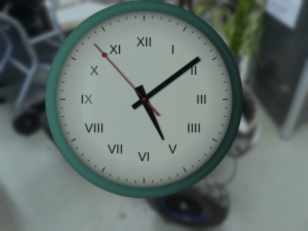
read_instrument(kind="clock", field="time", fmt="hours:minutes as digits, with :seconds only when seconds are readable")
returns 5:08:53
